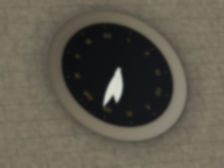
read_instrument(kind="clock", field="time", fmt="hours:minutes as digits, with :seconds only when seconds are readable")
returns 6:36
